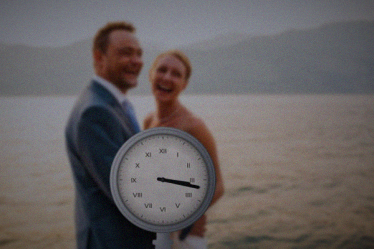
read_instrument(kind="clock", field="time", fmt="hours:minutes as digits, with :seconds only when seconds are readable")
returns 3:17
